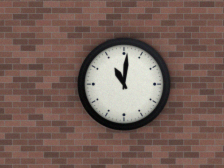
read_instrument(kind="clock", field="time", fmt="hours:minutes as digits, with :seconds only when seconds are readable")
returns 11:01
